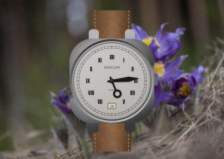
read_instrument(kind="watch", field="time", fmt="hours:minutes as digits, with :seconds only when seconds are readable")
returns 5:14
